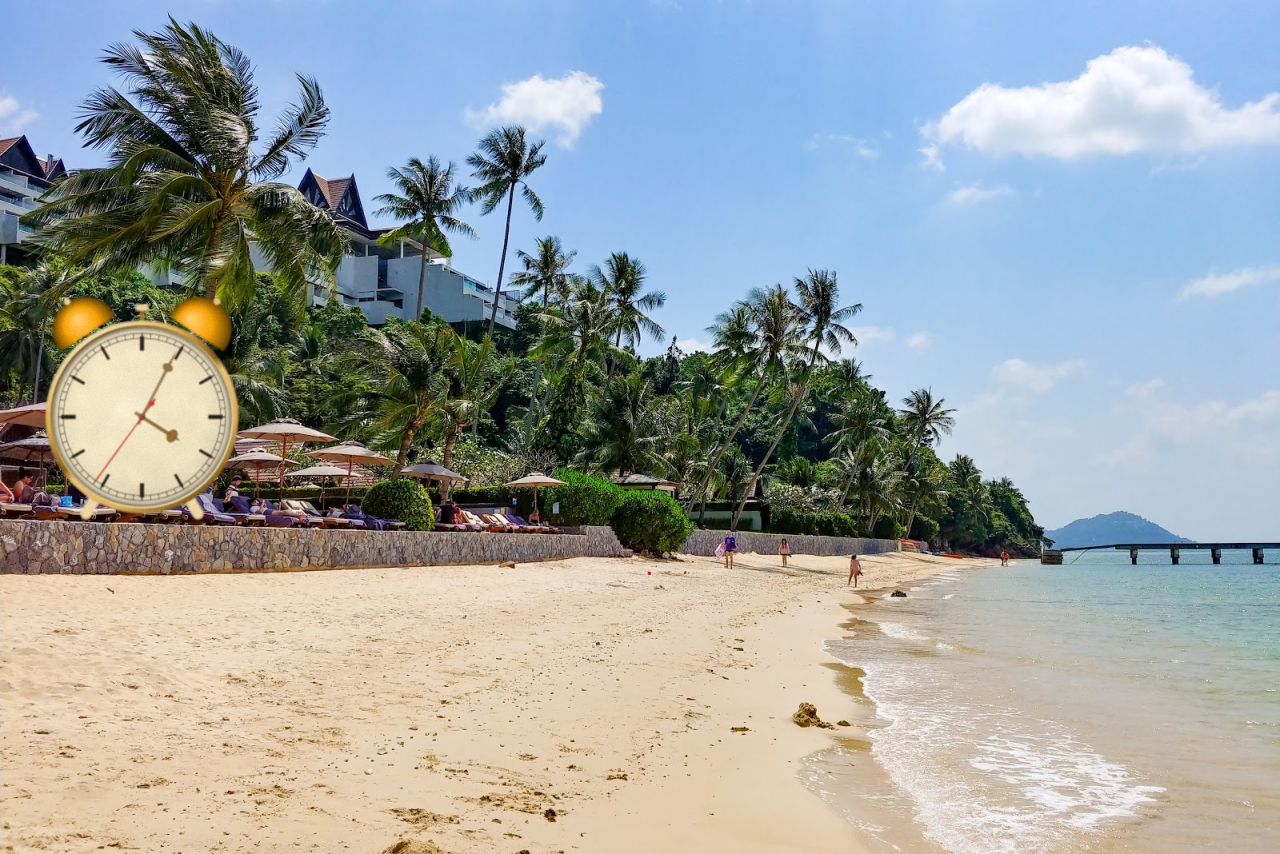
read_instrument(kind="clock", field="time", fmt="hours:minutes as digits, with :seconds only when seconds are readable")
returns 4:04:36
